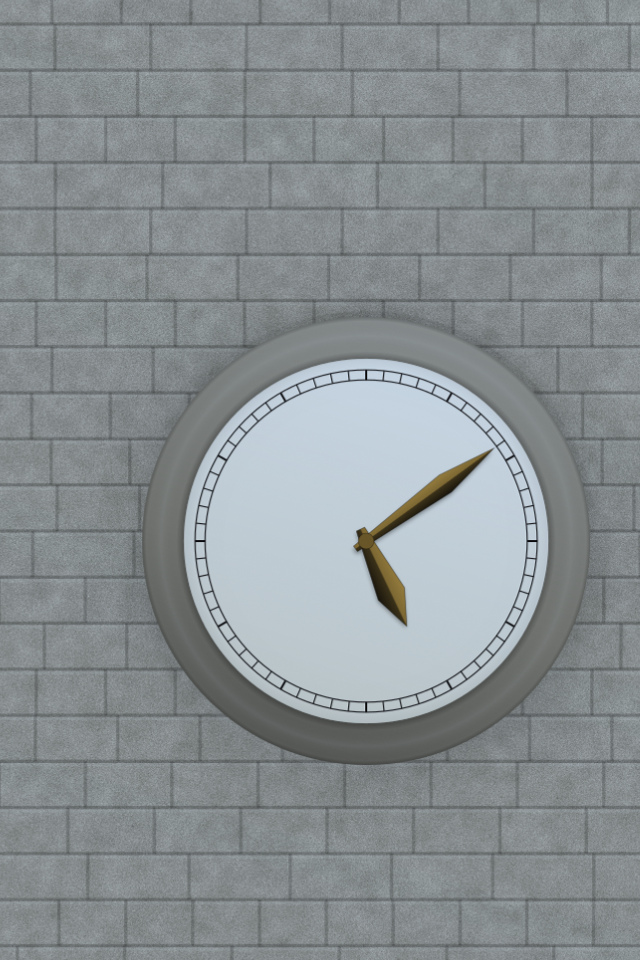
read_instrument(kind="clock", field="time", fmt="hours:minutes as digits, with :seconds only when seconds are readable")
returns 5:09
